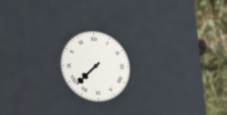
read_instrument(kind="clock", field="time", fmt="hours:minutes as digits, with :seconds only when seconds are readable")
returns 7:38
